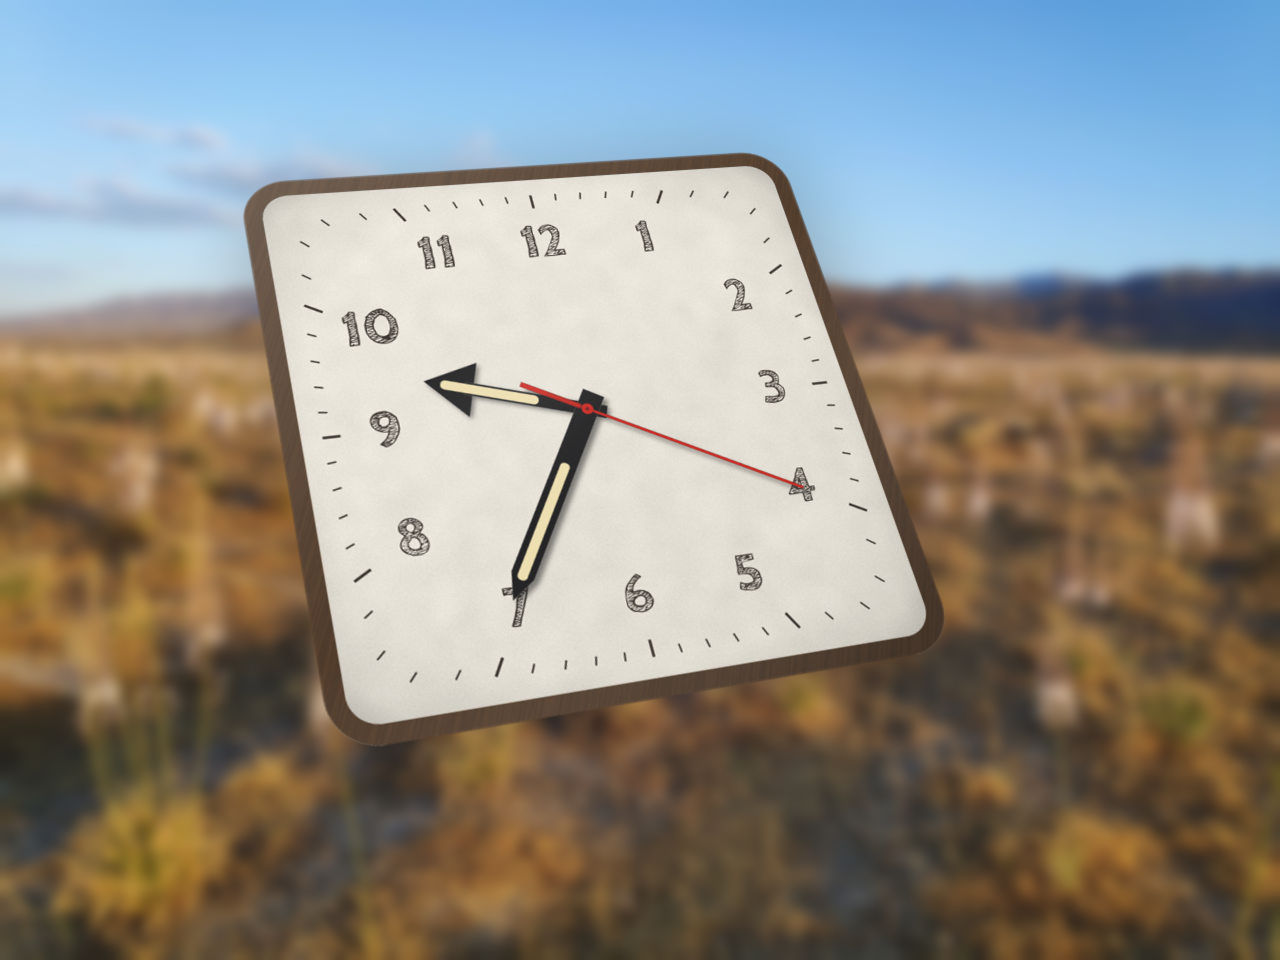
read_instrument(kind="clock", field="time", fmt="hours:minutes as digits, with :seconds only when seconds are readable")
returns 9:35:20
